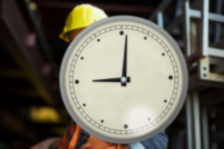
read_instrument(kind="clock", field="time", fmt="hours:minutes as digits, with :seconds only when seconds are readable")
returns 9:01
